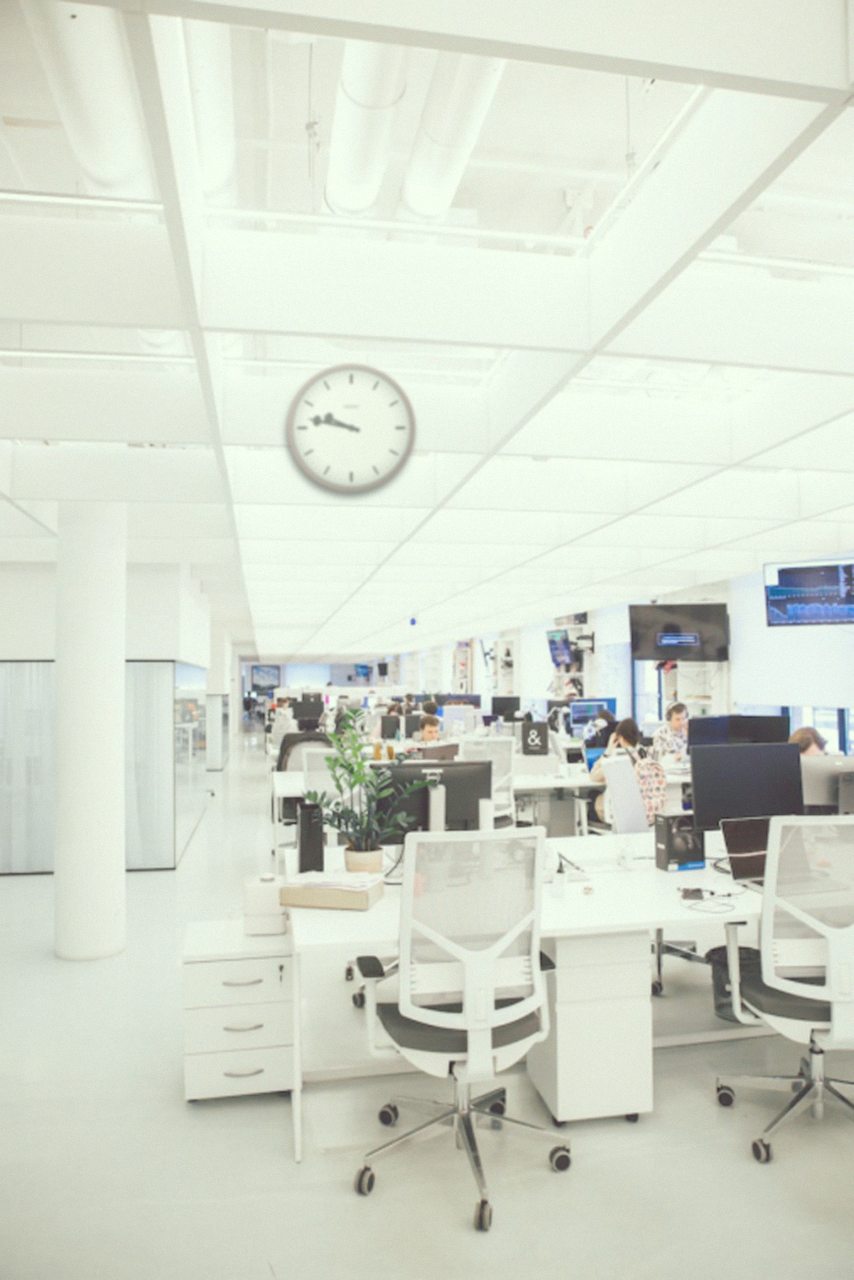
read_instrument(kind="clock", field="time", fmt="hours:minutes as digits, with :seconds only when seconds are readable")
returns 9:47
